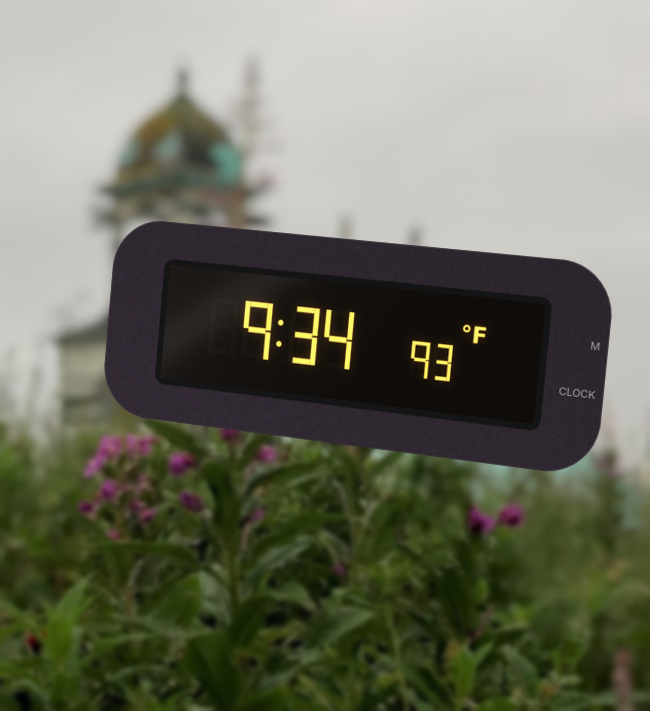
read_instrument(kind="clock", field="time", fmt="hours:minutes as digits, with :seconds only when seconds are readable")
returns 9:34
